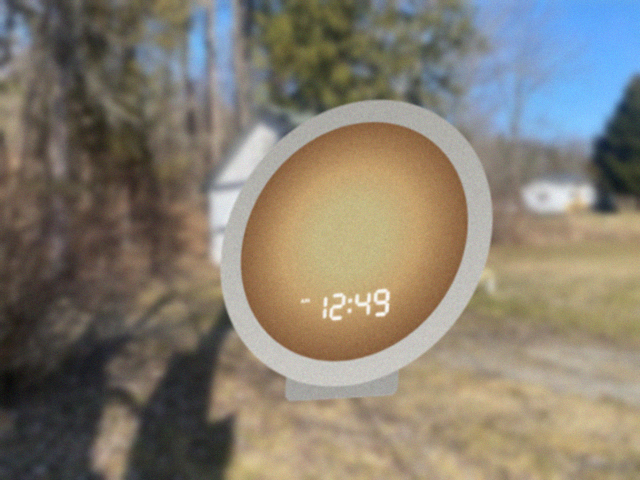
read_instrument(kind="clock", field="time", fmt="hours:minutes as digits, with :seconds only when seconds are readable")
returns 12:49
